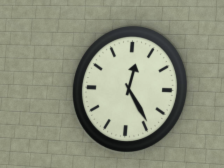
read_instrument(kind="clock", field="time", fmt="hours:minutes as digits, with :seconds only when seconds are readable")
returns 12:24
